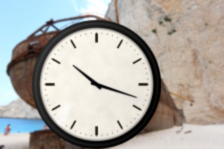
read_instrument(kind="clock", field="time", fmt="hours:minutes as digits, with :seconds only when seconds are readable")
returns 10:18
